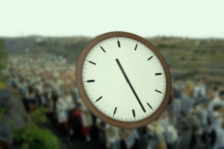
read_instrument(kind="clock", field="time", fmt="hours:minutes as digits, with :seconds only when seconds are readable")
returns 11:27
